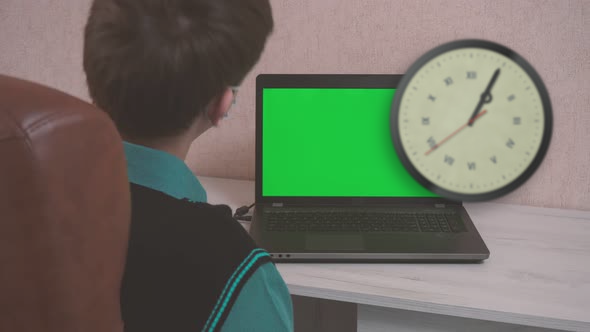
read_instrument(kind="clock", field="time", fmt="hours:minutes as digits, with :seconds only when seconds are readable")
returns 1:04:39
